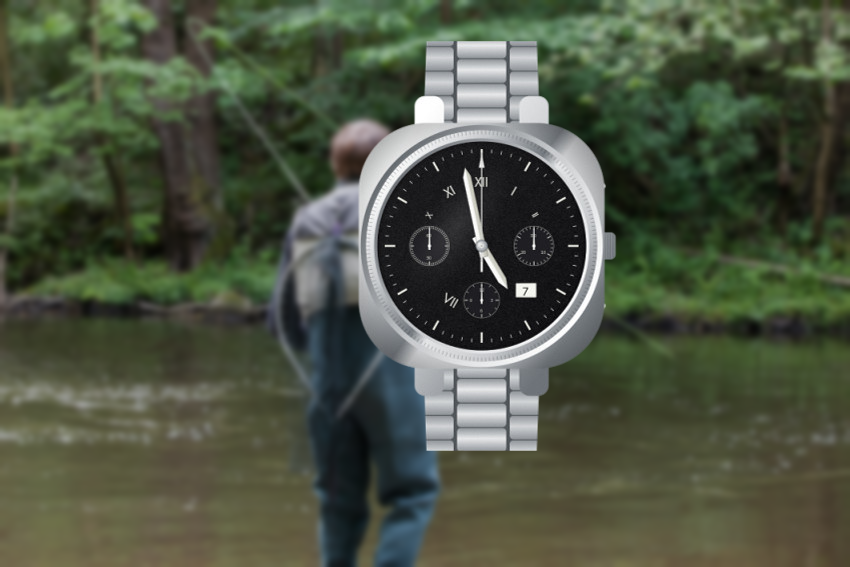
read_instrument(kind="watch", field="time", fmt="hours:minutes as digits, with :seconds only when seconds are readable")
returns 4:58
